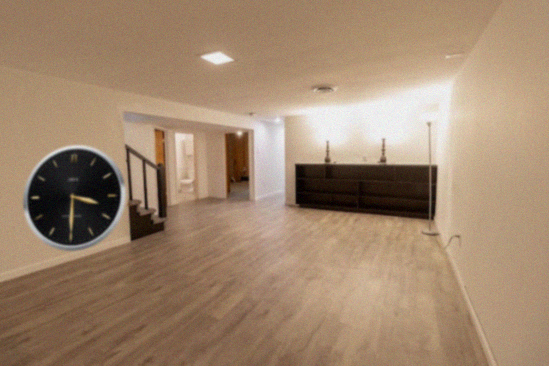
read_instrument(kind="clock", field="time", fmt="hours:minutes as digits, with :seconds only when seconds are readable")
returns 3:30
